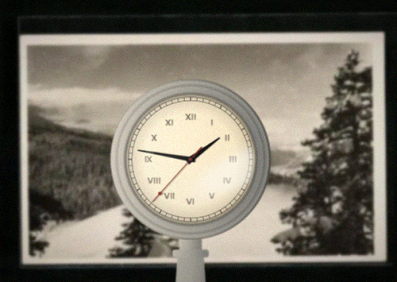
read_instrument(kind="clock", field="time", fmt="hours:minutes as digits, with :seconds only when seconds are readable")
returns 1:46:37
